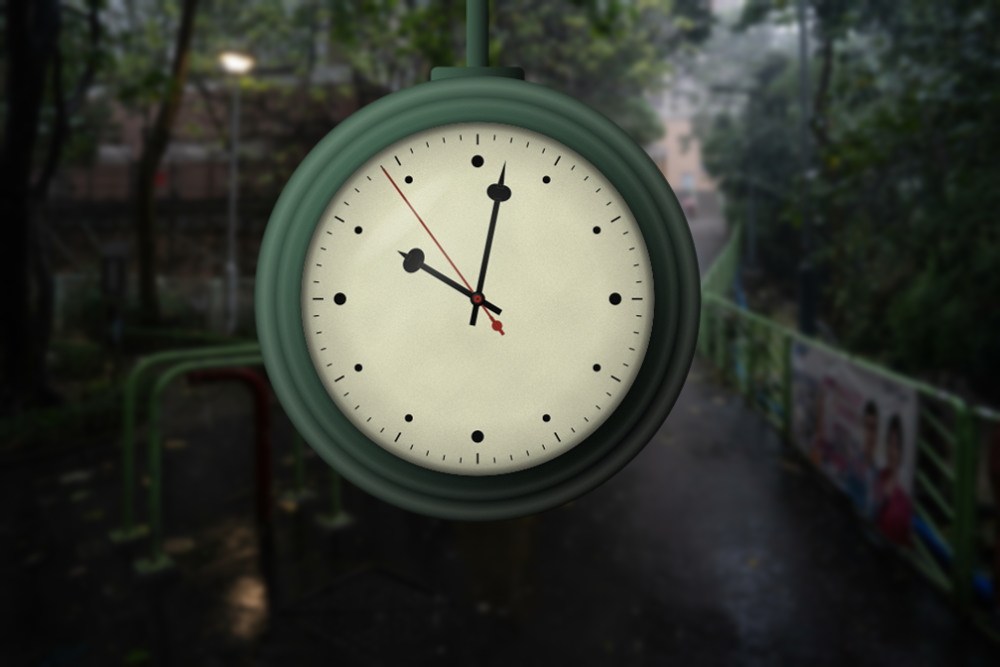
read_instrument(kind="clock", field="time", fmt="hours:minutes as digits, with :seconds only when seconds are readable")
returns 10:01:54
